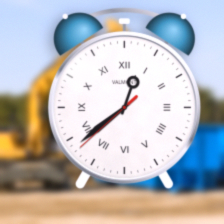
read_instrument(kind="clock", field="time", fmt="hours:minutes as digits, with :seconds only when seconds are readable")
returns 12:38:38
